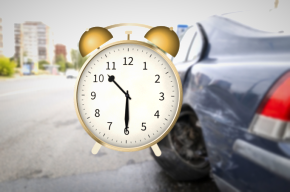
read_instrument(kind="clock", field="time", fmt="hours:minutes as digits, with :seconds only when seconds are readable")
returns 10:30
